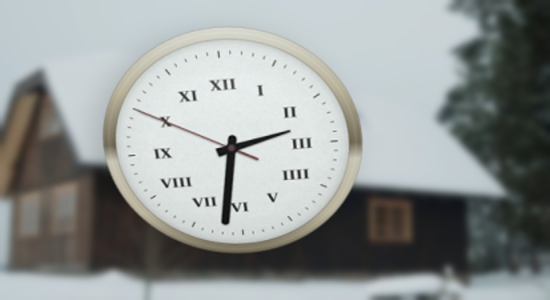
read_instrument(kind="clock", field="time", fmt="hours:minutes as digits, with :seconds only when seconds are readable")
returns 2:31:50
